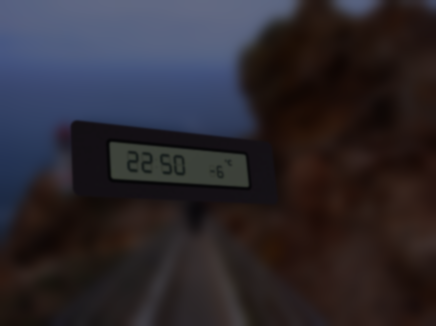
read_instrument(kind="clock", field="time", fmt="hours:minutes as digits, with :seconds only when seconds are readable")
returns 22:50
